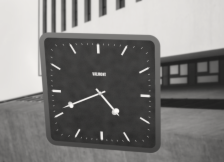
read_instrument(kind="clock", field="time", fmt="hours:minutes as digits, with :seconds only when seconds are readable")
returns 4:41
